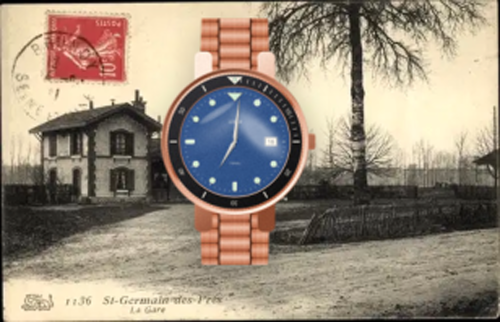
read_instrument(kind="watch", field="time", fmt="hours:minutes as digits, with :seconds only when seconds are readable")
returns 7:01
